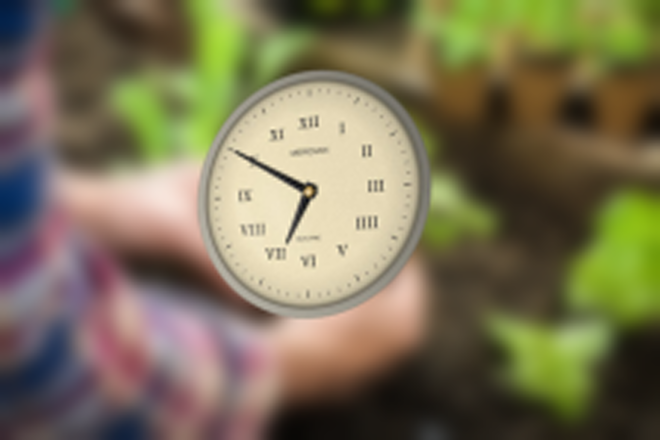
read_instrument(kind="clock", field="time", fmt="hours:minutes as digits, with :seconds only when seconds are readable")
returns 6:50
